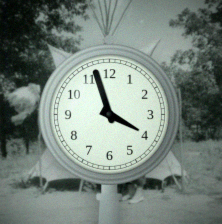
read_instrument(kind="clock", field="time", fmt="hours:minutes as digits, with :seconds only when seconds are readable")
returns 3:57
